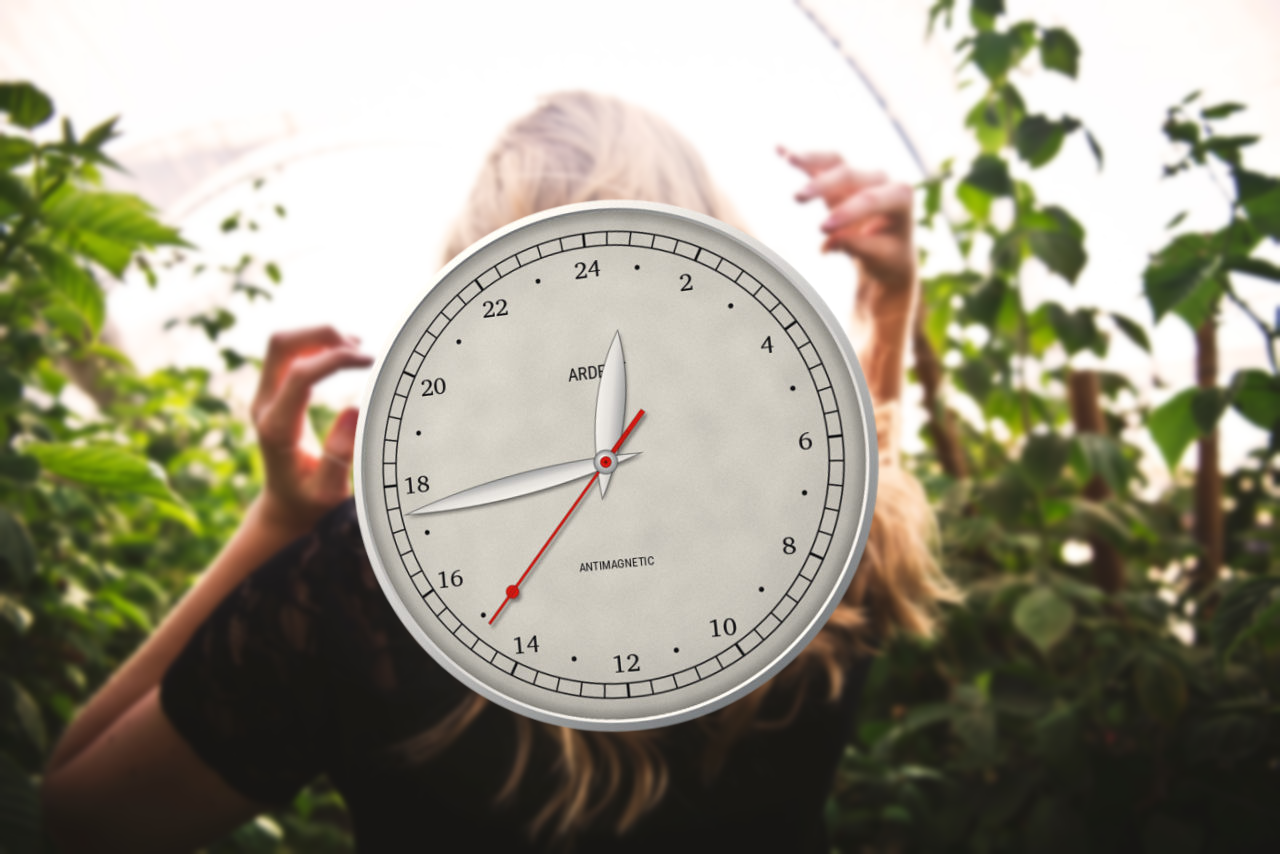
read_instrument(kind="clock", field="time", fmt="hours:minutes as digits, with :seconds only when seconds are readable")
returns 0:43:37
